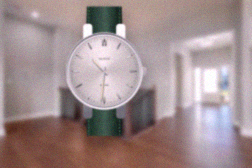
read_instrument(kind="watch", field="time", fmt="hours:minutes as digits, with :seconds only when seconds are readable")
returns 10:31
